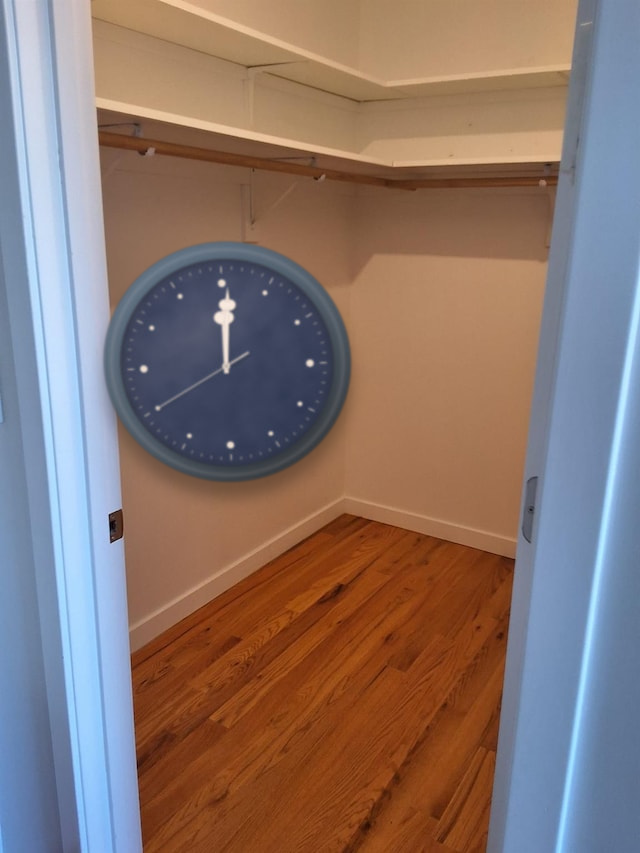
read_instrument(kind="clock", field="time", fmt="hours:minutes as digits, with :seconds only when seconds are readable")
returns 12:00:40
